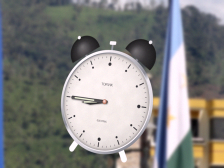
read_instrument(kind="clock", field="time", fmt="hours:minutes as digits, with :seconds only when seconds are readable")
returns 8:45
